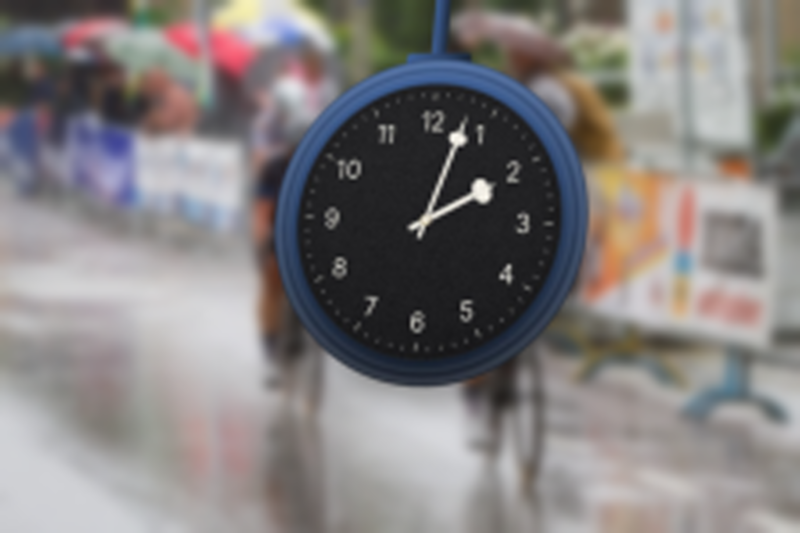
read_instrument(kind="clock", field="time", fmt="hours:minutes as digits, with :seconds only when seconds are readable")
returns 2:03
